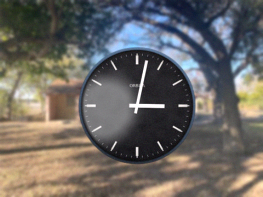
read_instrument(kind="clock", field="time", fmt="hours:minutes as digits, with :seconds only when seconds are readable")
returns 3:02
